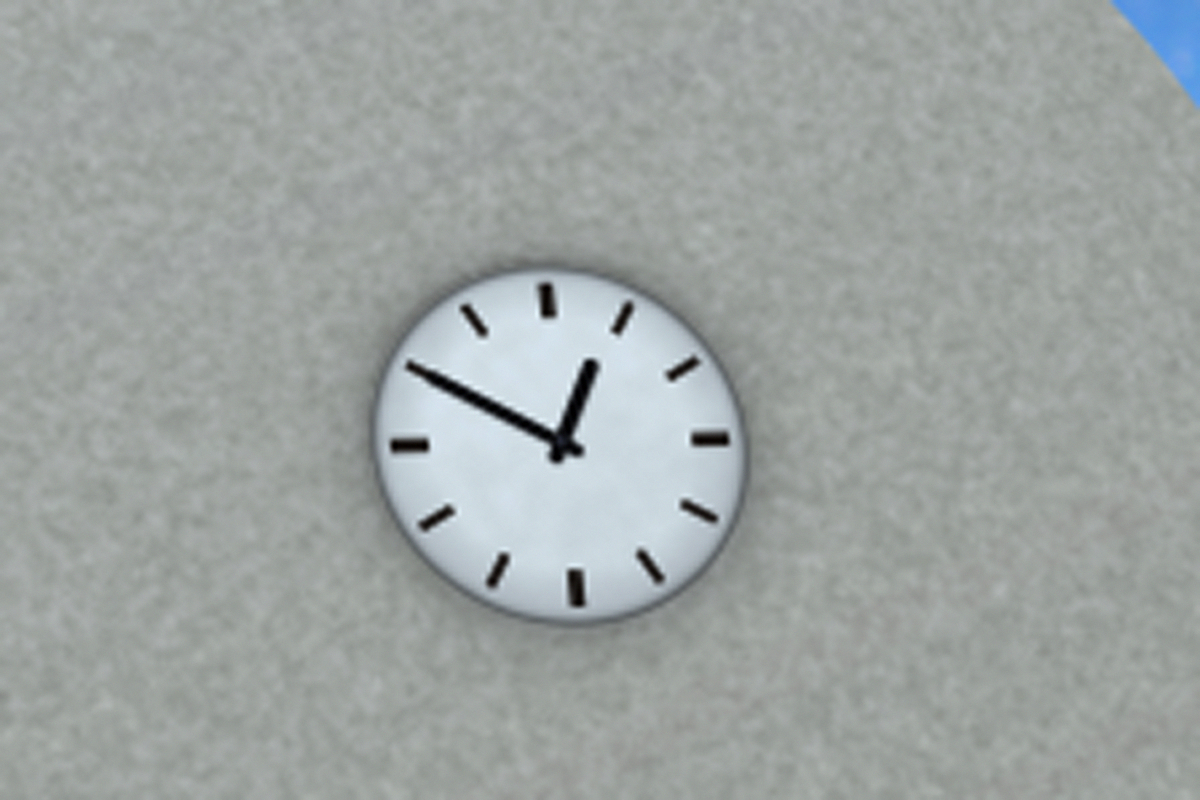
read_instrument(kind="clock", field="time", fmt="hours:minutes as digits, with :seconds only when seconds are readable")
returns 12:50
